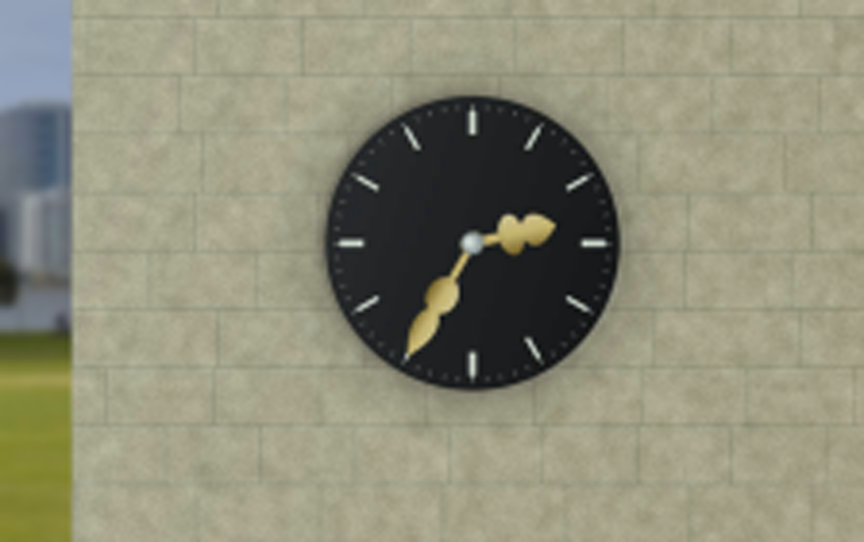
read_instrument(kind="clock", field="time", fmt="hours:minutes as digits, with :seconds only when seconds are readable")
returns 2:35
